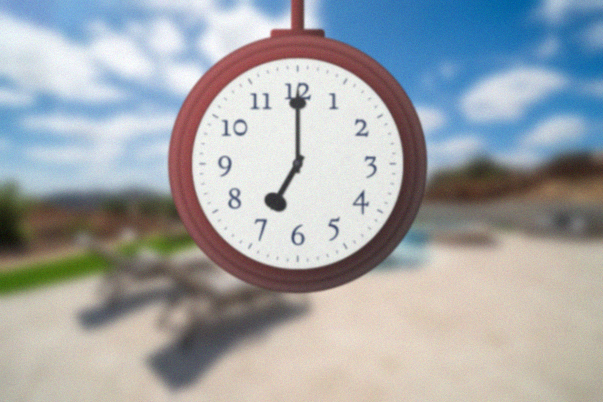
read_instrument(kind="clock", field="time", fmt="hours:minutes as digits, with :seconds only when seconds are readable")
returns 7:00
